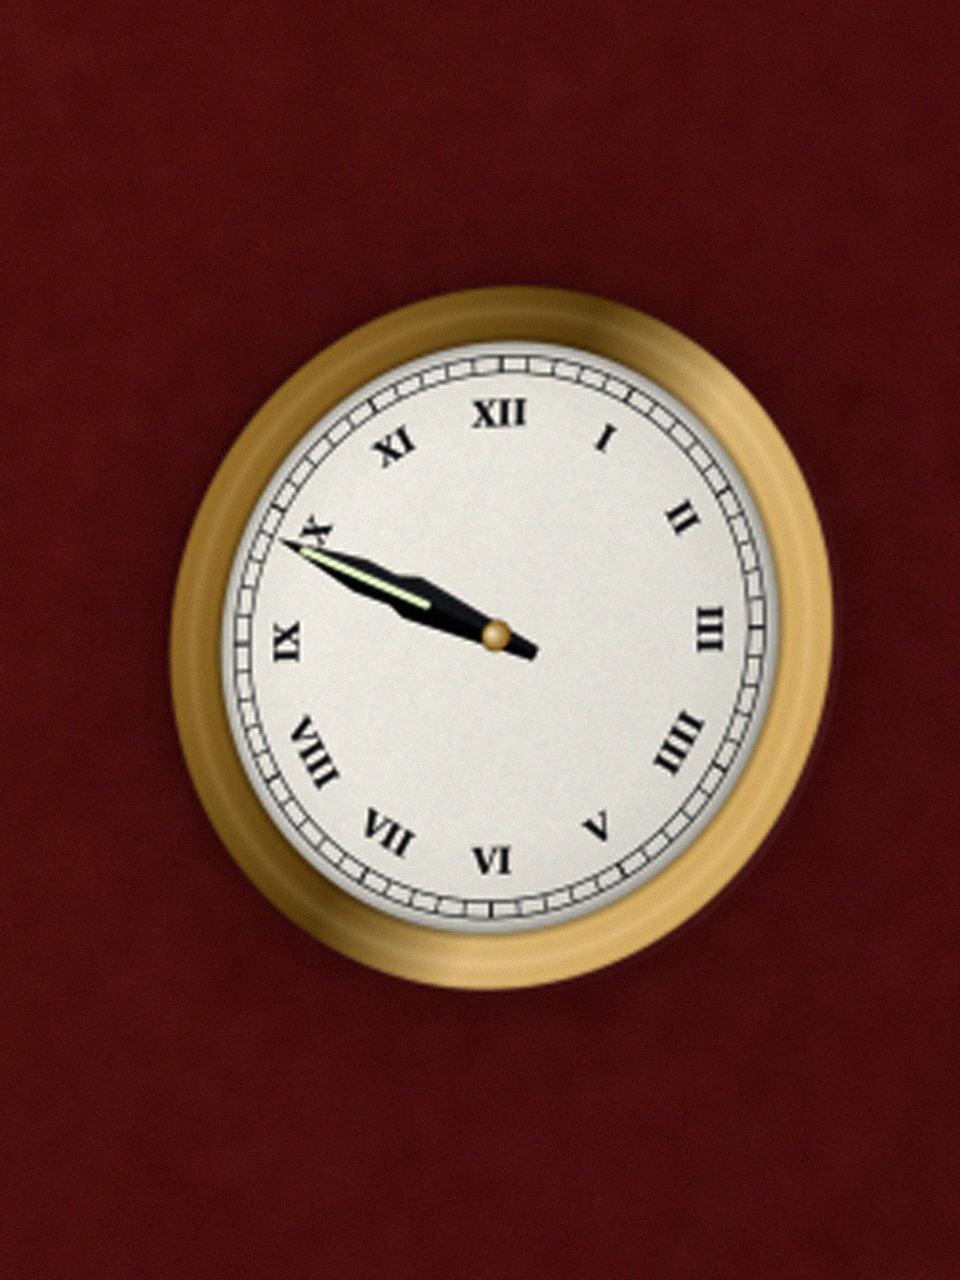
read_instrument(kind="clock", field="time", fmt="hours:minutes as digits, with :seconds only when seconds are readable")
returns 9:49
